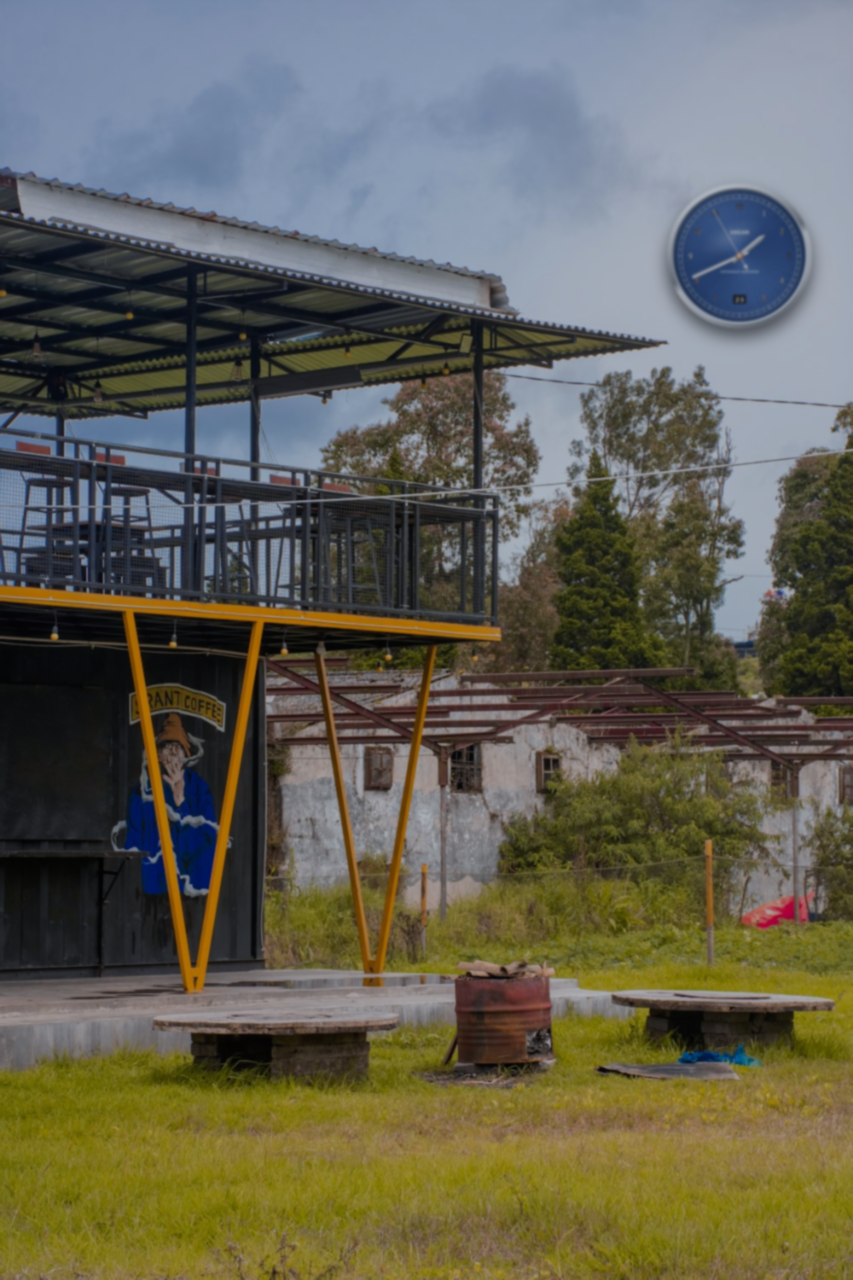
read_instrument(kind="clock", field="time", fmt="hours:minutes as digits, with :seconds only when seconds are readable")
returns 1:40:55
